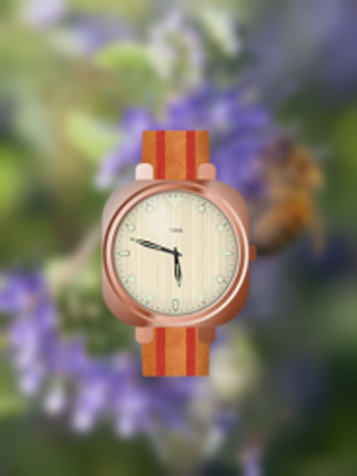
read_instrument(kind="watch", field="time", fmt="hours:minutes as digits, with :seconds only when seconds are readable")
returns 5:48
